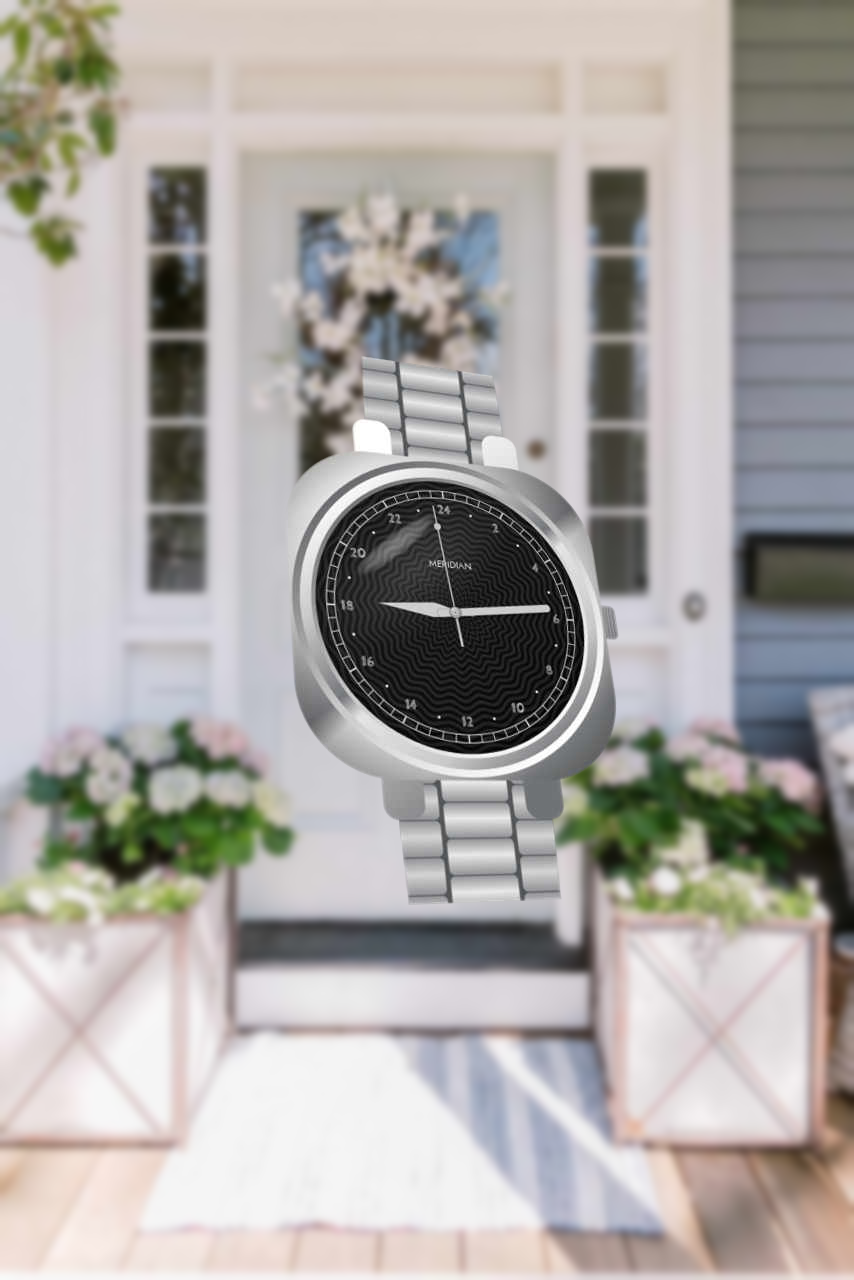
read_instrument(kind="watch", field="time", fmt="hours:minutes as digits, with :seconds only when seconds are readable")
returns 18:13:59
